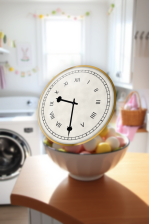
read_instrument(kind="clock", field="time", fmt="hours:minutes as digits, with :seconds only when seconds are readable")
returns 9:30
